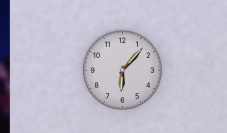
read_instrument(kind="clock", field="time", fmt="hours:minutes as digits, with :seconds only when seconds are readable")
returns 6:07
